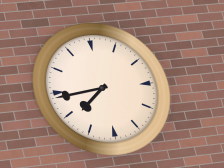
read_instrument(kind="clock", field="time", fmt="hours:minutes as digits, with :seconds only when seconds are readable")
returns 7:44
